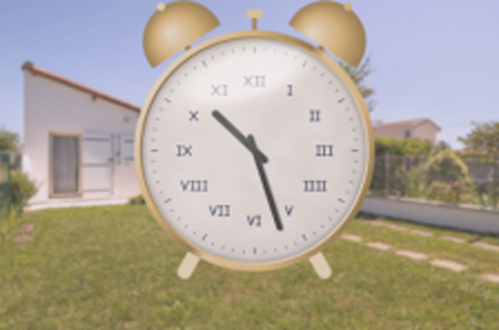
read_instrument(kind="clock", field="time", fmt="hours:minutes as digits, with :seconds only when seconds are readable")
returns 10:27
